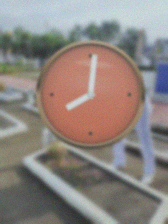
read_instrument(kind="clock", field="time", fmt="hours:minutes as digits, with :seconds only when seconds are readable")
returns 8:01
